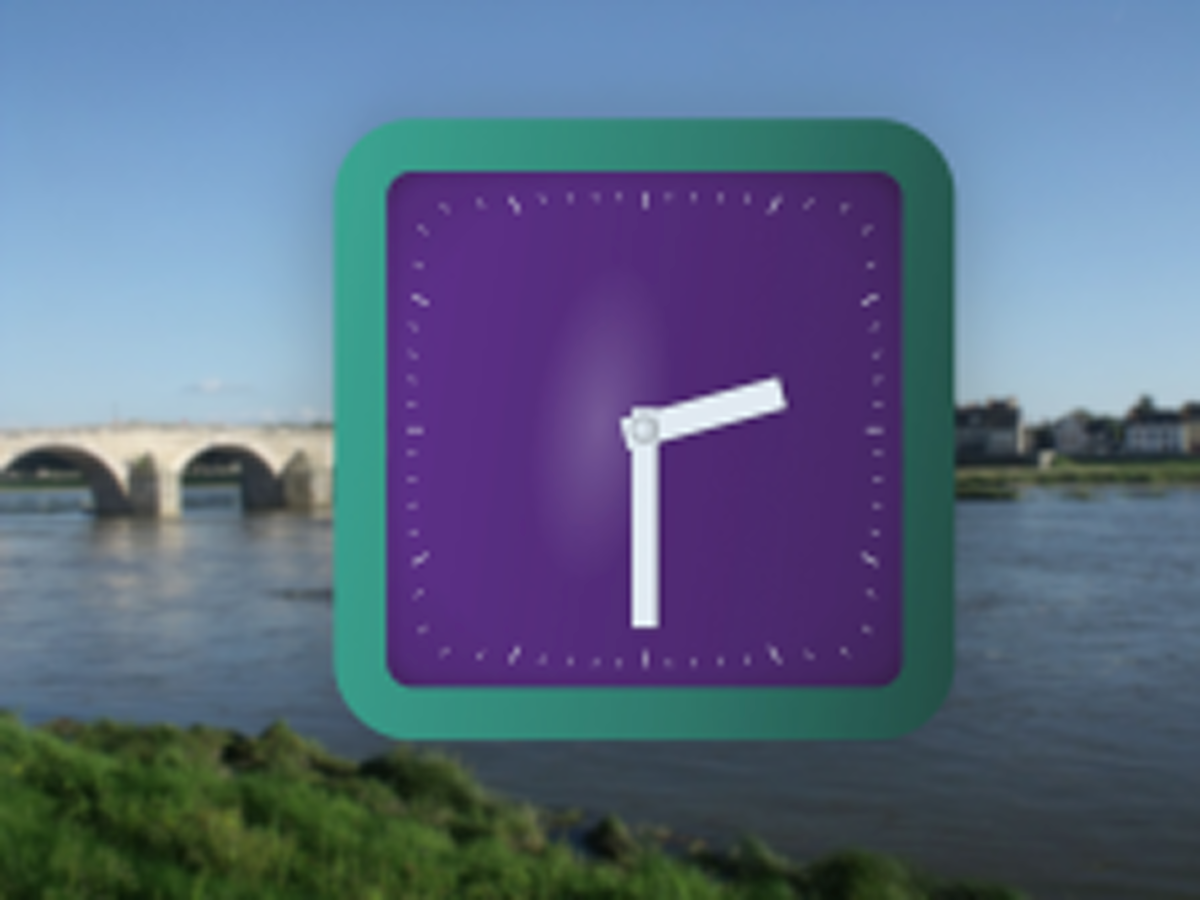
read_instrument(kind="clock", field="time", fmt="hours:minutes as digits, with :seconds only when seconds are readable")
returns 2:30
